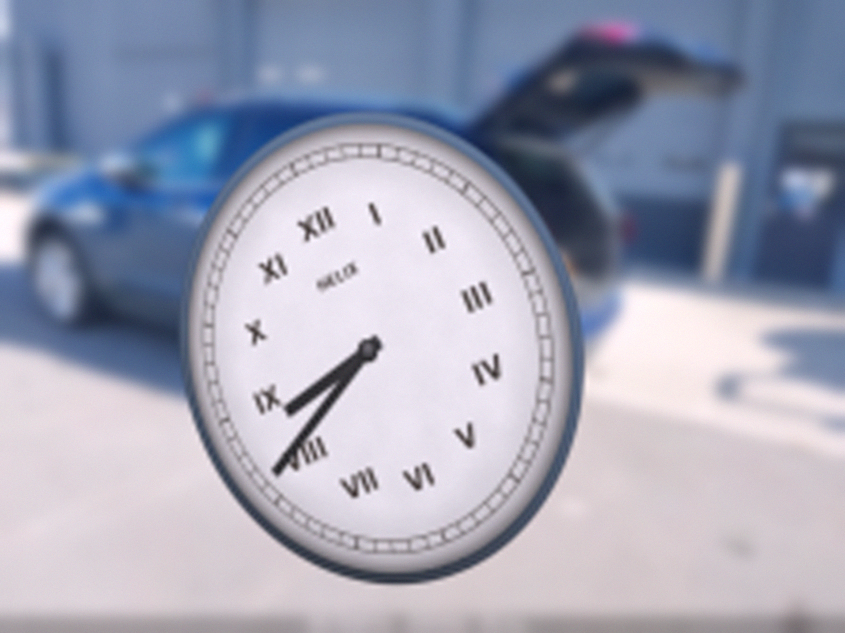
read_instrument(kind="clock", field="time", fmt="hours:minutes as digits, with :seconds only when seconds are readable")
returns 8:41
